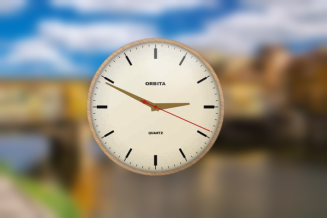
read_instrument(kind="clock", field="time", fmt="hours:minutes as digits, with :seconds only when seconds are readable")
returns 2:49:19
